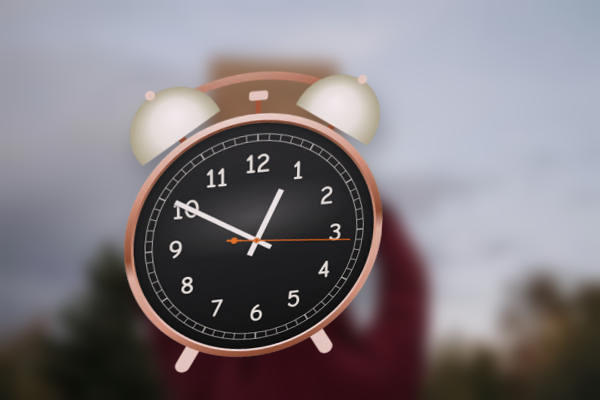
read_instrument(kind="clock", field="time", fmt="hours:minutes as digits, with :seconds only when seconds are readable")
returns 12:50:16
